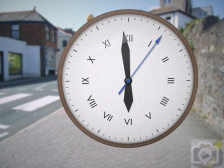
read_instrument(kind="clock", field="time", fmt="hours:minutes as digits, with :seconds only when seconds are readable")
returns 5:59:06
